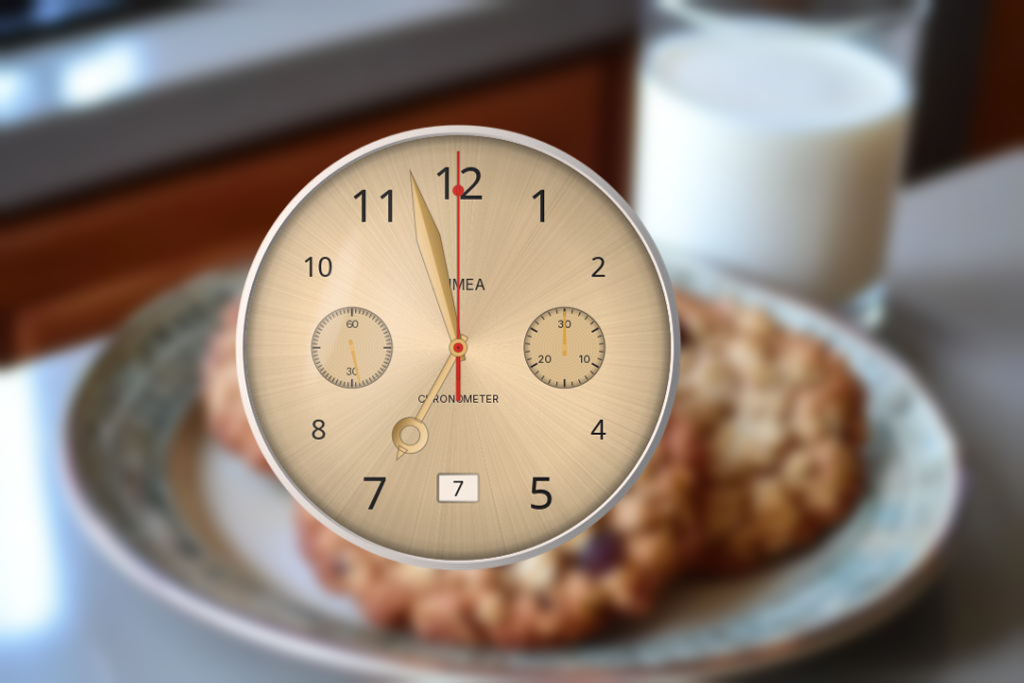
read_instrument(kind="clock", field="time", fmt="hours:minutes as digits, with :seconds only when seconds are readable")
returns 6:57:28
